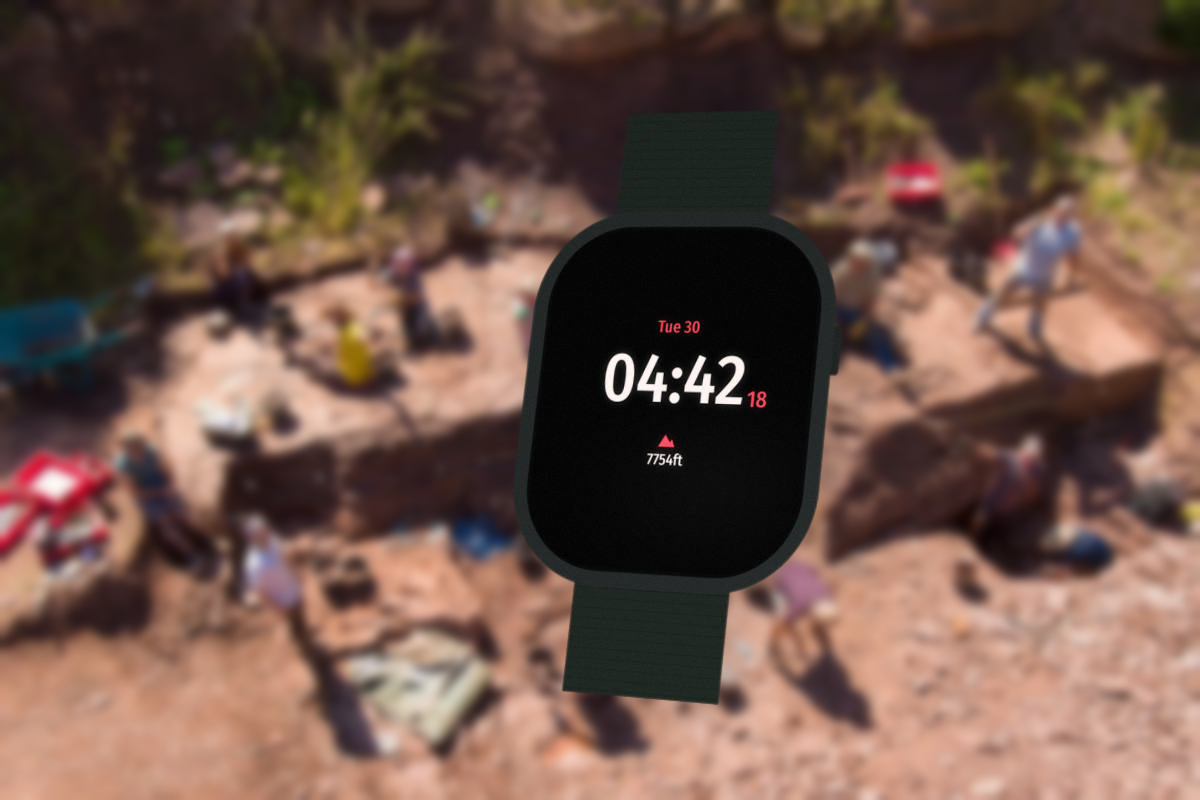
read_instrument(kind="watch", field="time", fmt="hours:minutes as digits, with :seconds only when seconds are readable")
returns 4:42:18
